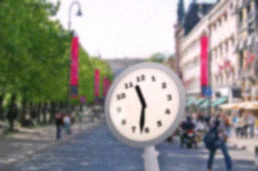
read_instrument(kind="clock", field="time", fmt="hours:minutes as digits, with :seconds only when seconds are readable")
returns 11:32
